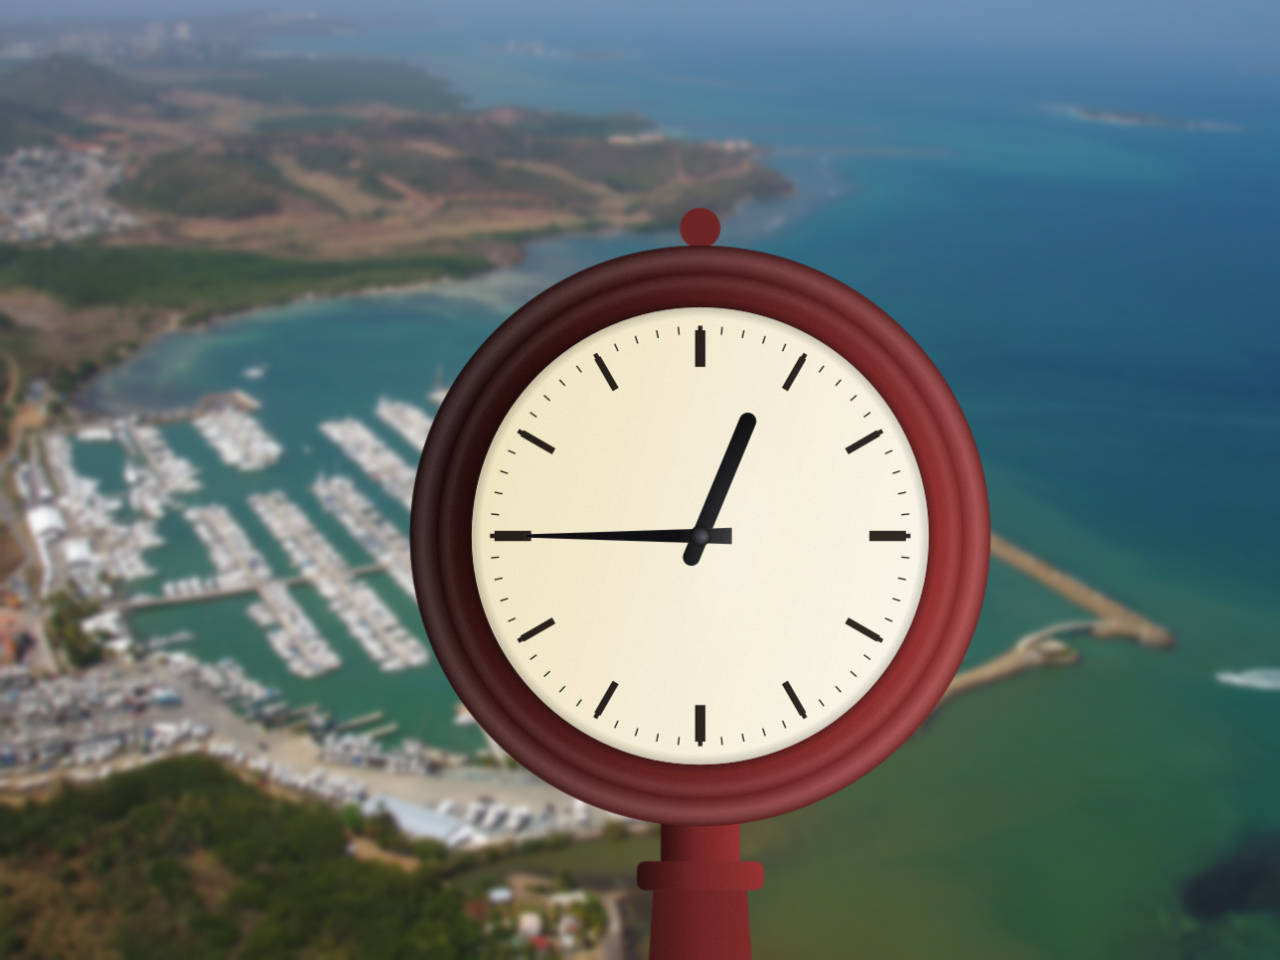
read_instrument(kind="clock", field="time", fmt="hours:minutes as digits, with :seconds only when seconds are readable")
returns 12:45
